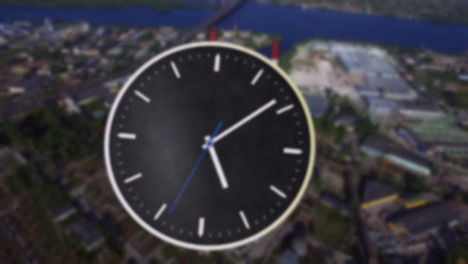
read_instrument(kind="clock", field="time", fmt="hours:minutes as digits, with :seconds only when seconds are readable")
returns 5:08:34
